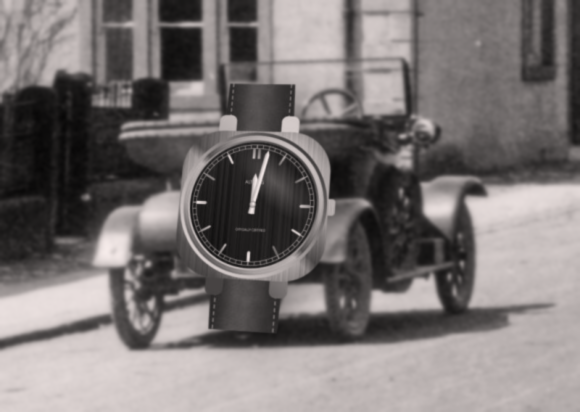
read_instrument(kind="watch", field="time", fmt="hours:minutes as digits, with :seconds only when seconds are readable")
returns 12:02
